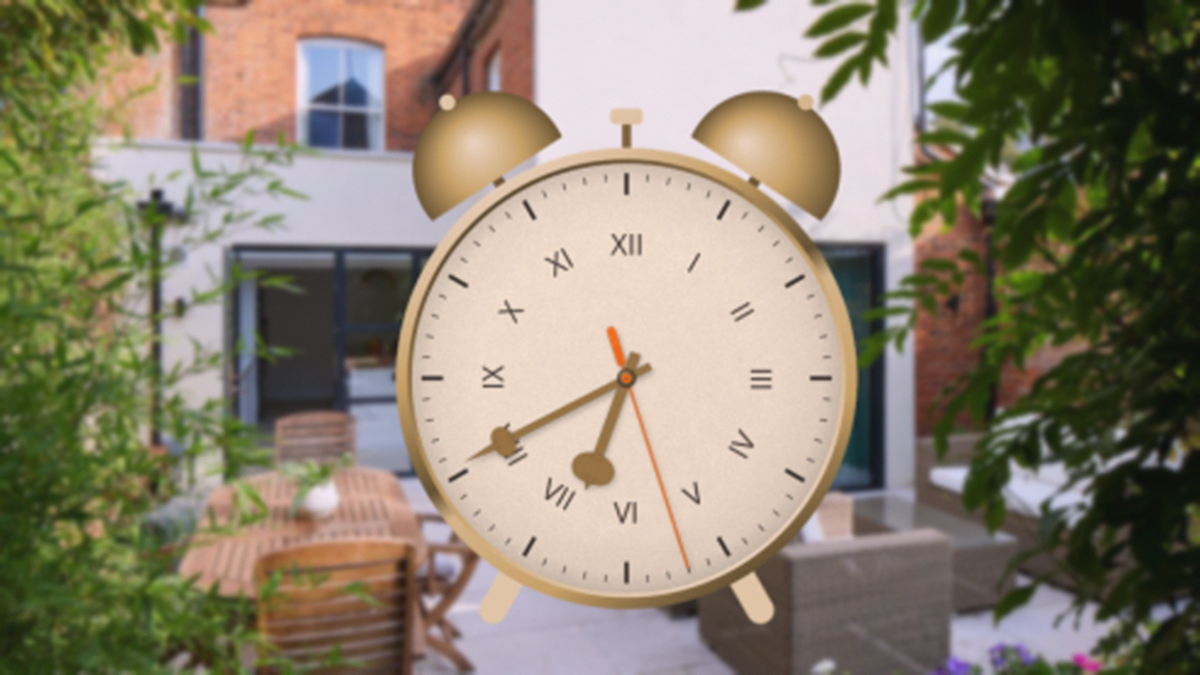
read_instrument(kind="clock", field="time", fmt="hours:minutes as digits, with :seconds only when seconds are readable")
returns 6:40:27
